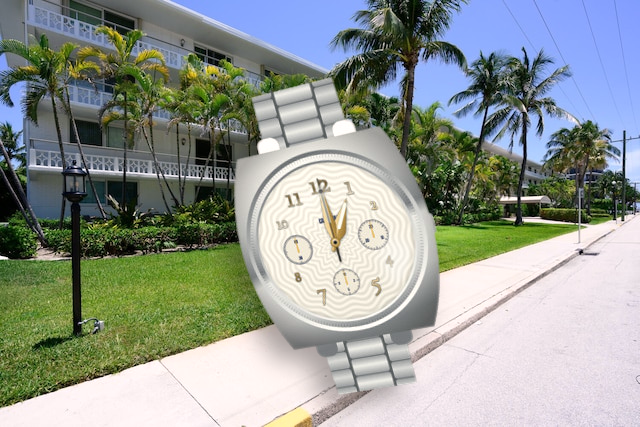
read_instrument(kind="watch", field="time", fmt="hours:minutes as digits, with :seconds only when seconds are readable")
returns 1:00
